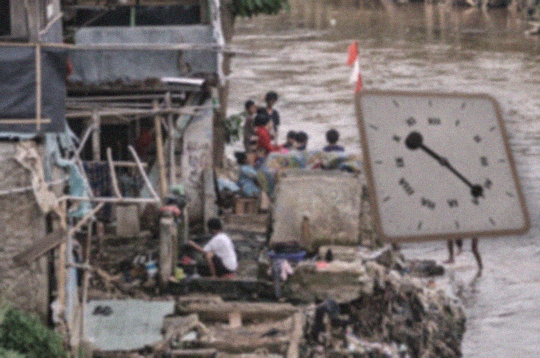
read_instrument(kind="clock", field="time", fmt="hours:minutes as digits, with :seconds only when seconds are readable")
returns 10:23
